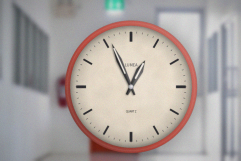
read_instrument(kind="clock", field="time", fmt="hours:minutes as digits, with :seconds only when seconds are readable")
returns 12:56
